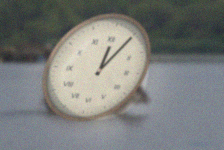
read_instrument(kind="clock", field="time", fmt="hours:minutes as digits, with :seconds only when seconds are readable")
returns 12:05
